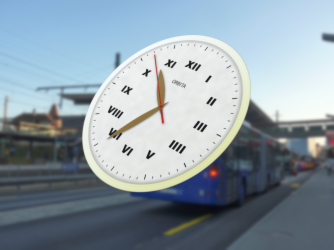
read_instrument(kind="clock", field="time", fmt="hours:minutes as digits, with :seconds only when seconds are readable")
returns 10:34:52
